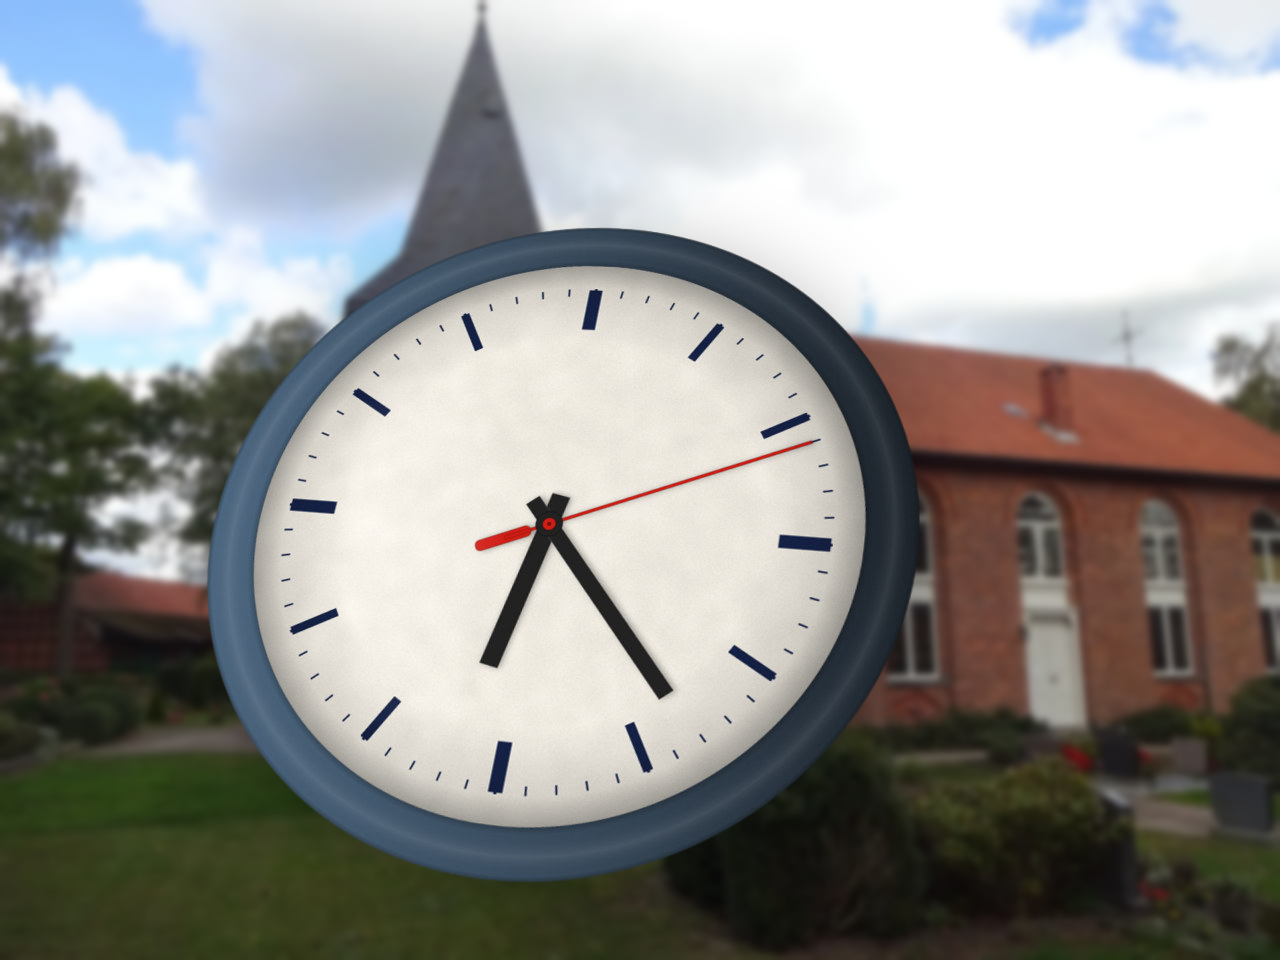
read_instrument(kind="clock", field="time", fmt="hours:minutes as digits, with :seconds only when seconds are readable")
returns 6:23:11
